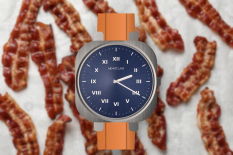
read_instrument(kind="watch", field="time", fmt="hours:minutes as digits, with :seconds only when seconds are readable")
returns 2:20
